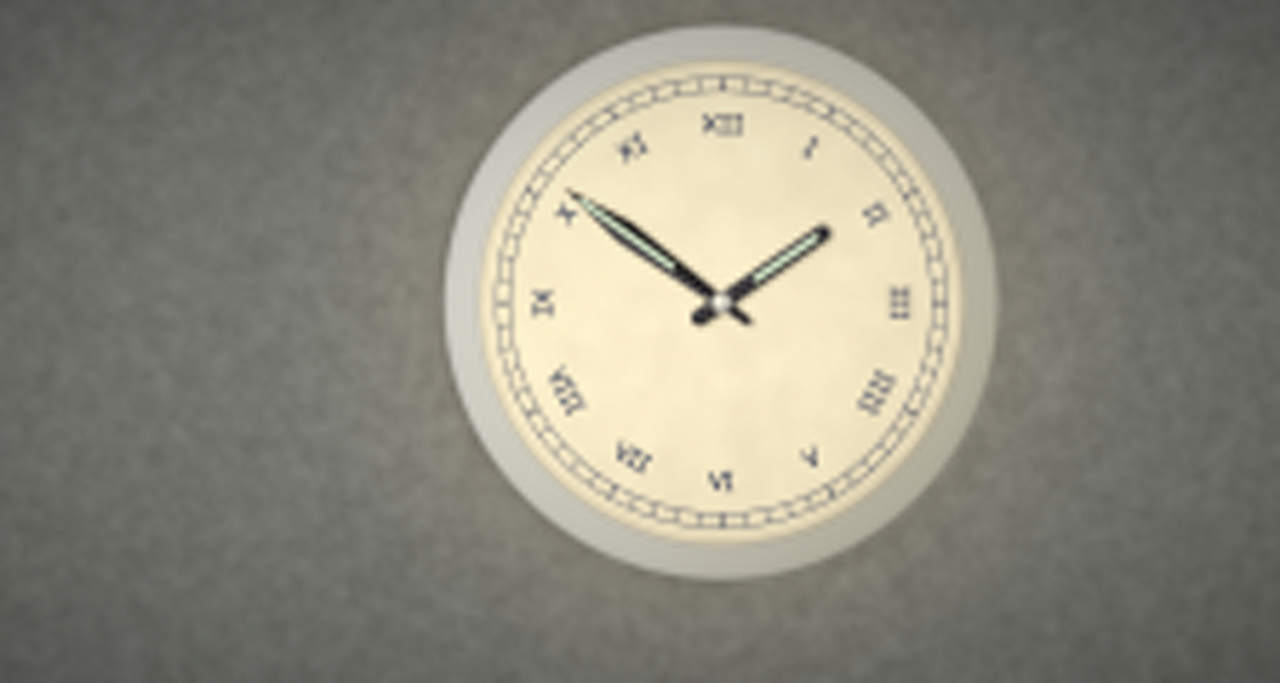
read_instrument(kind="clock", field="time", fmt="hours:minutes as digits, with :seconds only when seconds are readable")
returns 1:51
